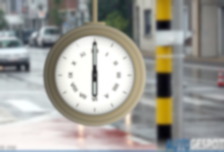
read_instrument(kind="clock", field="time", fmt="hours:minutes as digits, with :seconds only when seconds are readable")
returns 6:00
